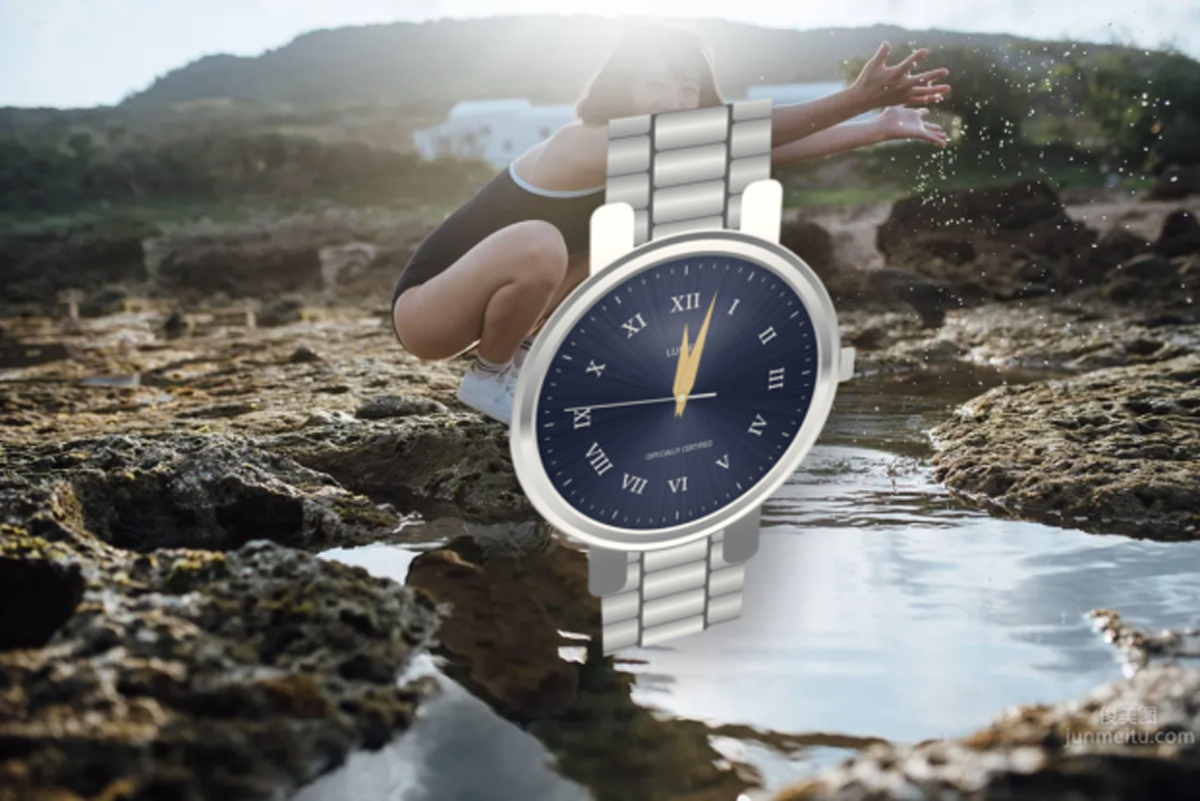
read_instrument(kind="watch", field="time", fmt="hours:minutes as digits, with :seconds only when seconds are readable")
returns 12:02:46
